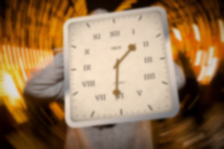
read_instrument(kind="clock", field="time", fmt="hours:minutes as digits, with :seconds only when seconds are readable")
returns 1:31
